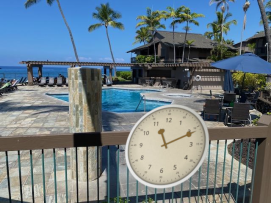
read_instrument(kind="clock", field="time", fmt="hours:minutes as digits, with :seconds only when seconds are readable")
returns 11:11
